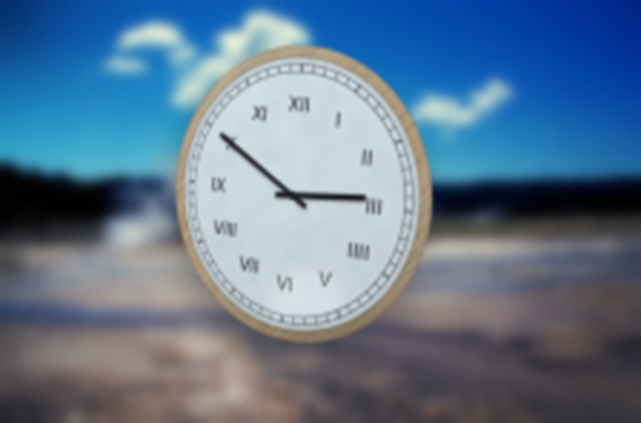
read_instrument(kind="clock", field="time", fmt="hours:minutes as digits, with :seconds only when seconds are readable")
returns 2:50
